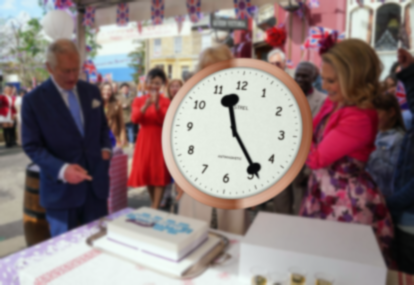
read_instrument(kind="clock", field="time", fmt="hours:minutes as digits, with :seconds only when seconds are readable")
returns 11:24
